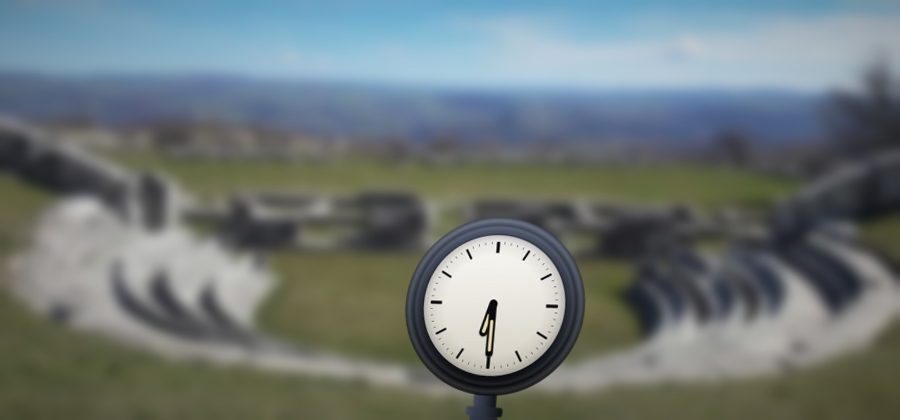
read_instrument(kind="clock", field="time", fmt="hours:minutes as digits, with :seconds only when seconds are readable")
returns 6:30
